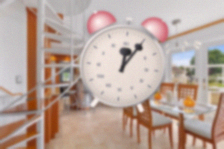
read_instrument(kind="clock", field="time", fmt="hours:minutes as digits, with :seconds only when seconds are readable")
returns 12:05
